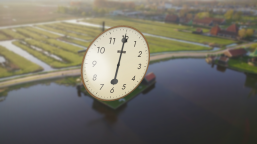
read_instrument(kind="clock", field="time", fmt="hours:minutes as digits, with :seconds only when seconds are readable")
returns 6:00
